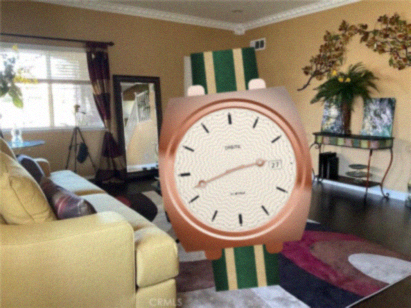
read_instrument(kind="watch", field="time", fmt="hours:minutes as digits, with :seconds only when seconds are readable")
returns 2:42
